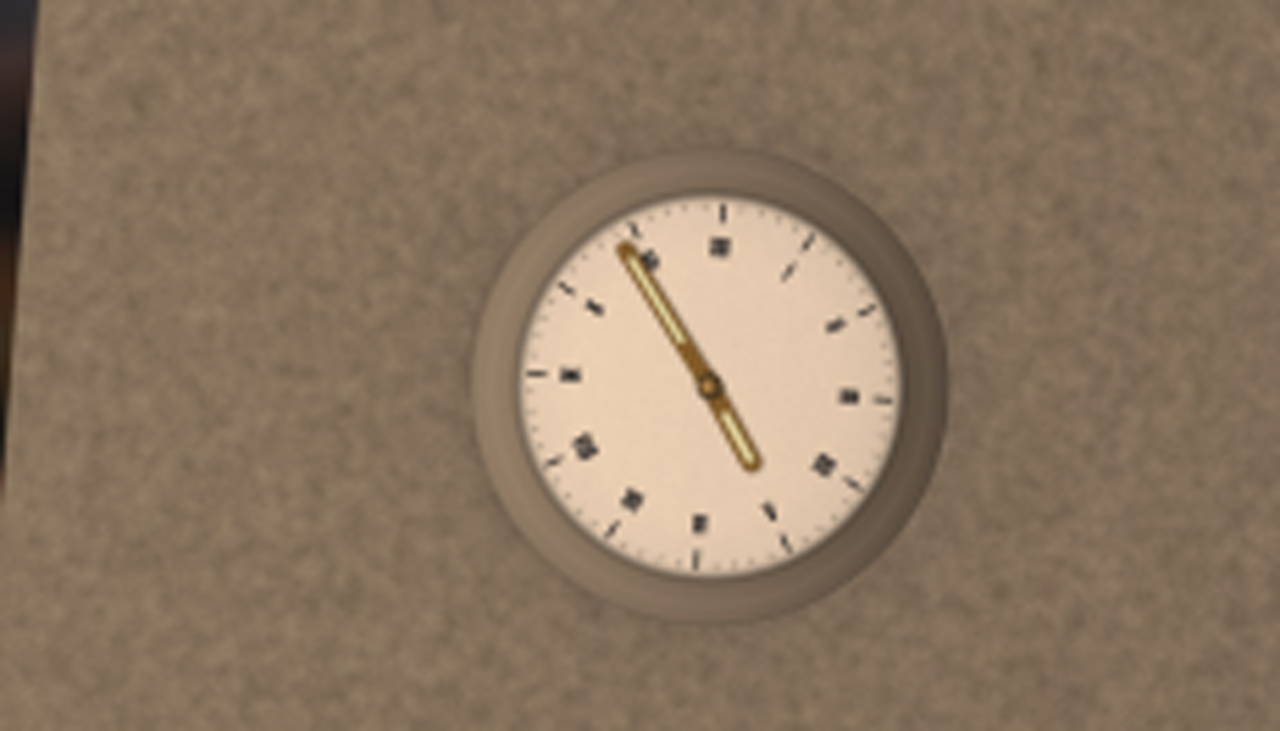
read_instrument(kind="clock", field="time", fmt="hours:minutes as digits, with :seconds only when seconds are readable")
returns 4:54
